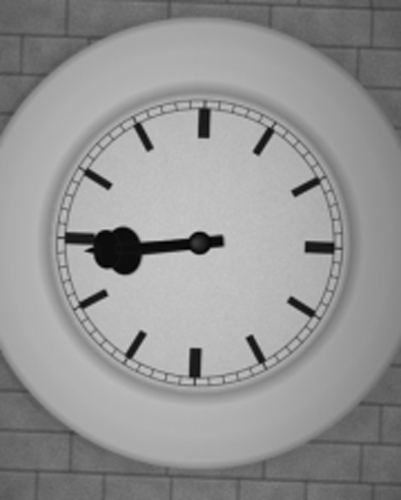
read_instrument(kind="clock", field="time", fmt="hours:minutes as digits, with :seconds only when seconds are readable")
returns 8:44
